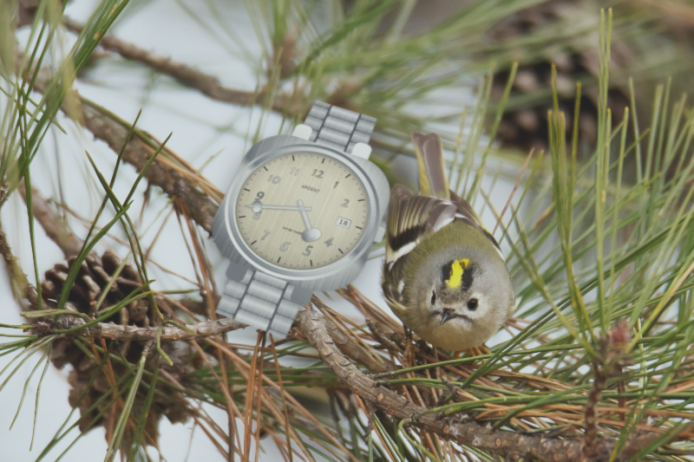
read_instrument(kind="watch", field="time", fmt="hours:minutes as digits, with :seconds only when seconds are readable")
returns 4:42
